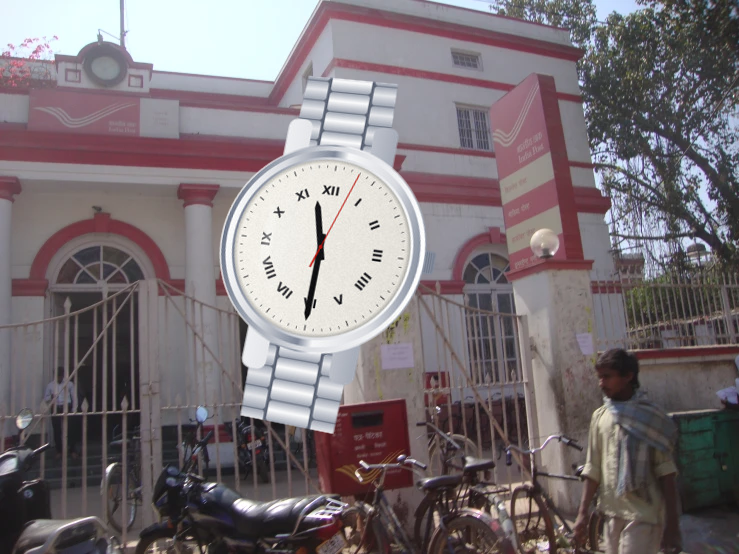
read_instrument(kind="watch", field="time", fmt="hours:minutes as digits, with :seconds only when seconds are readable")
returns 11:30:03
